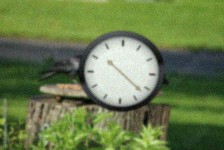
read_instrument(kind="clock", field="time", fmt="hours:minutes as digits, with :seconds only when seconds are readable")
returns 10:22
